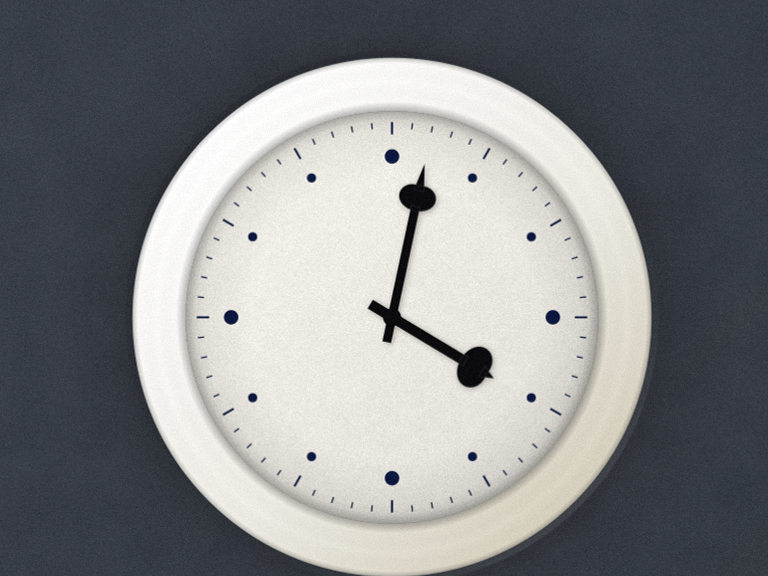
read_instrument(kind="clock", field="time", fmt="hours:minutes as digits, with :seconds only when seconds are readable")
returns 4:02
